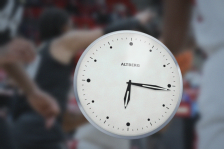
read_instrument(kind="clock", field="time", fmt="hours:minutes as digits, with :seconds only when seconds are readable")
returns 6:16
